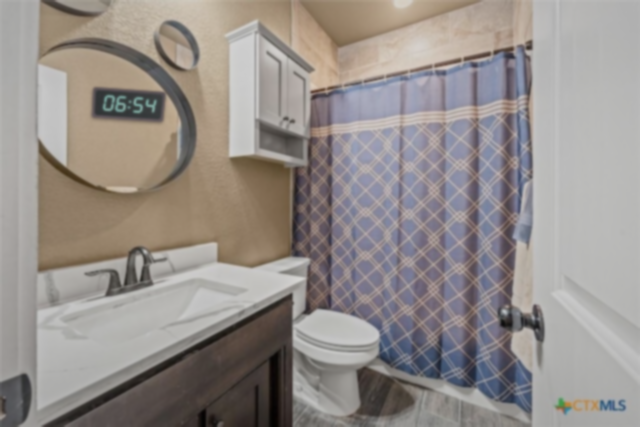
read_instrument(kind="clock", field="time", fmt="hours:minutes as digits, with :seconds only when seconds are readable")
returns 6:54
